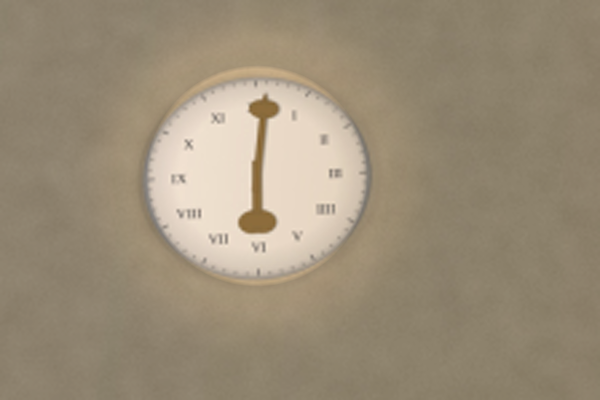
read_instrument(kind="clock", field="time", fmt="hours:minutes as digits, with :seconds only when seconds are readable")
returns 6:01
